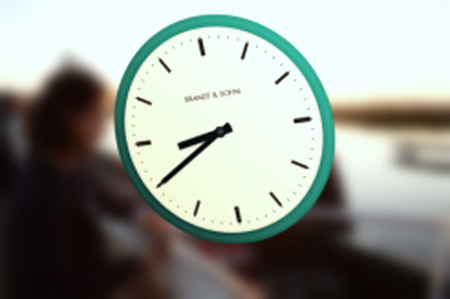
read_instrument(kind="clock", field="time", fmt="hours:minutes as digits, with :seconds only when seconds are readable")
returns 8:40
